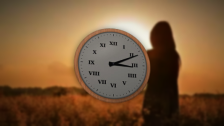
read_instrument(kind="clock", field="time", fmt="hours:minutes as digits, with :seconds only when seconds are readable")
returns 3:11
